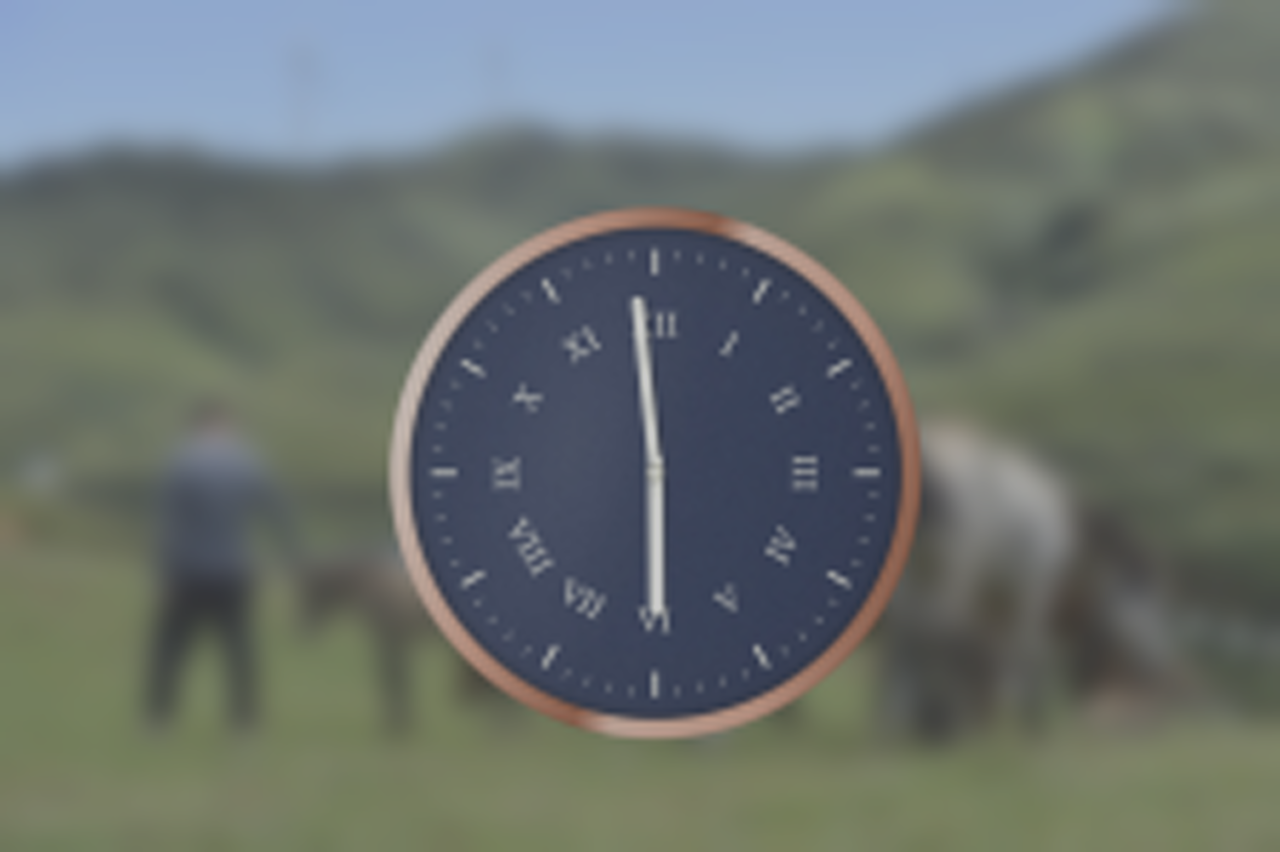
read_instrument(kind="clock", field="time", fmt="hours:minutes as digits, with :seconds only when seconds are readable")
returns 5:59
